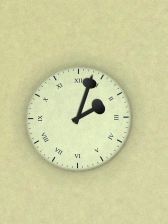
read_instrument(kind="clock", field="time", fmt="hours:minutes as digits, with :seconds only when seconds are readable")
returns 2:03
